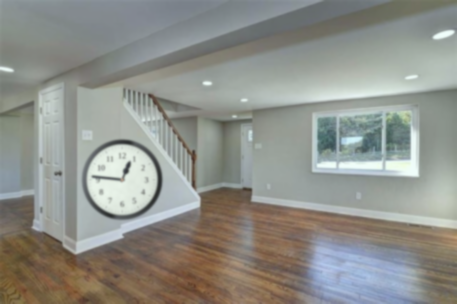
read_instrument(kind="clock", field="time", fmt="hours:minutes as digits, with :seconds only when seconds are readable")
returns 12:46
